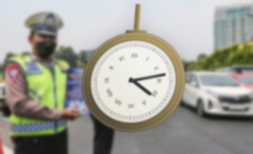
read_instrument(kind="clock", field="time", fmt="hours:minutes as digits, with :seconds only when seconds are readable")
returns 4:13
